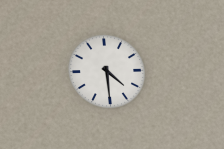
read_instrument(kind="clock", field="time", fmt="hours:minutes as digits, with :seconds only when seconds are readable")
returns 4:30
